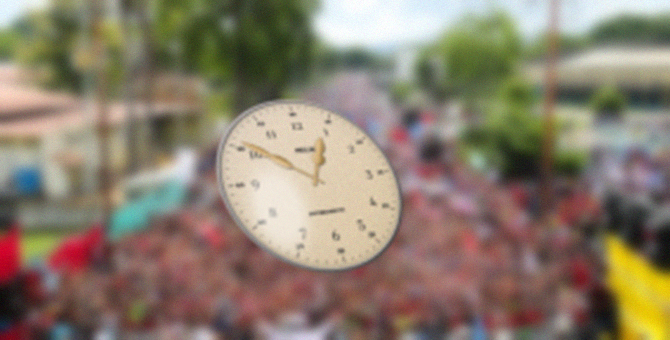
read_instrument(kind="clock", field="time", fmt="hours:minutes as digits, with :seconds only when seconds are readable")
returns 12:51
